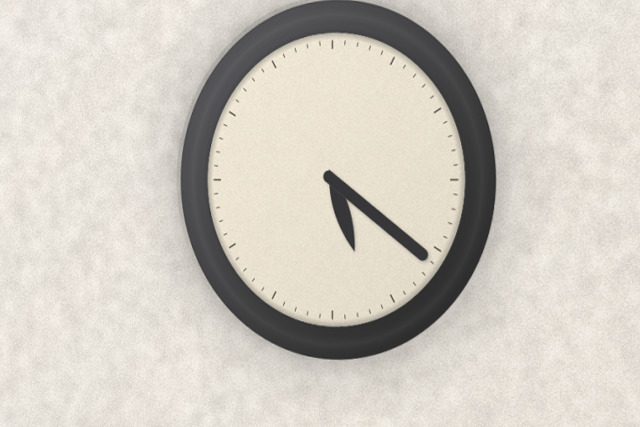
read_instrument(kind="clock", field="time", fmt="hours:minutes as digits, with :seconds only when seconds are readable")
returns 5:21
